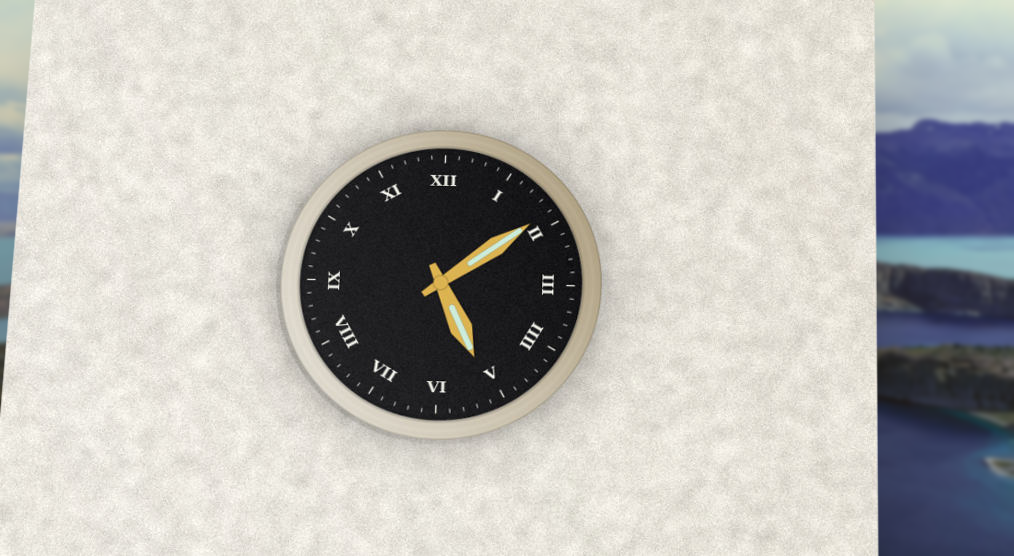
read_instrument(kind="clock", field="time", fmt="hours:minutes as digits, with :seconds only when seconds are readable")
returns 5:09
